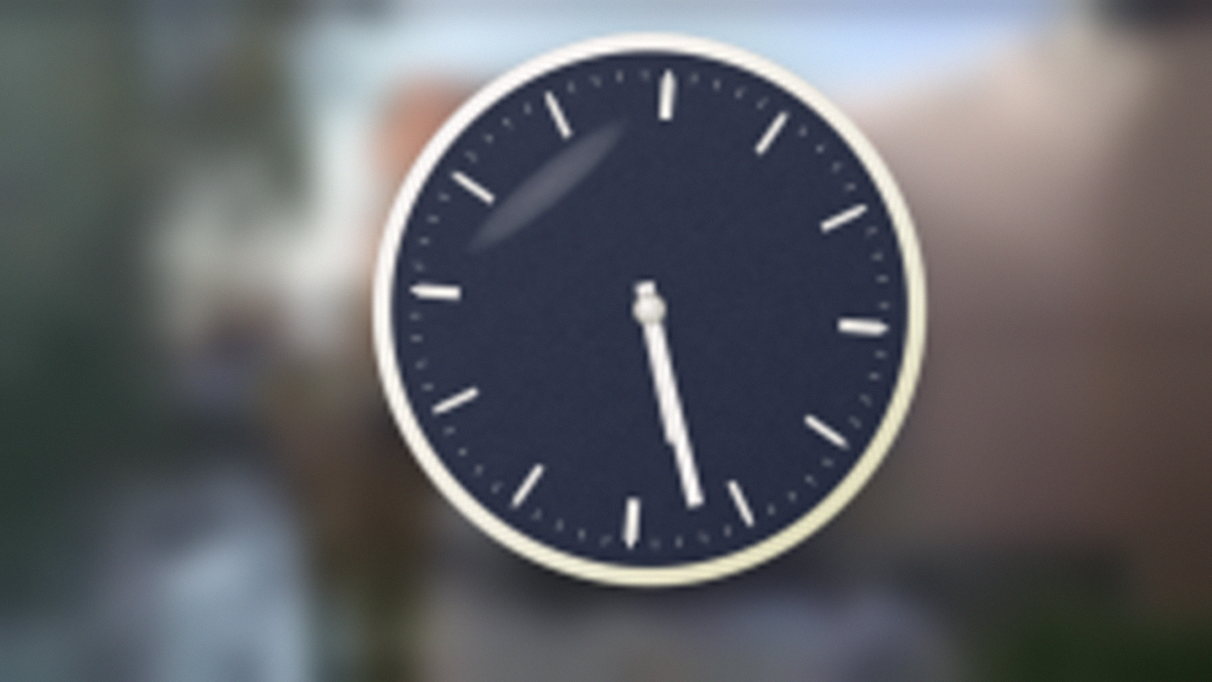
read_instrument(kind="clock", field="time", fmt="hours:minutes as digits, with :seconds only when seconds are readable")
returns 5:27
